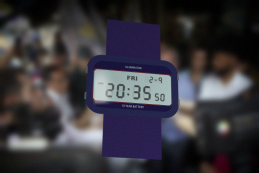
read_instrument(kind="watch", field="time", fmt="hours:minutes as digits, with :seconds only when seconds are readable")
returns 20:35:50
